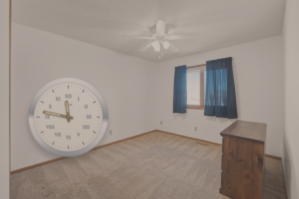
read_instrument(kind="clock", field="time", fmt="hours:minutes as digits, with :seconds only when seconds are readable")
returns 11:47
